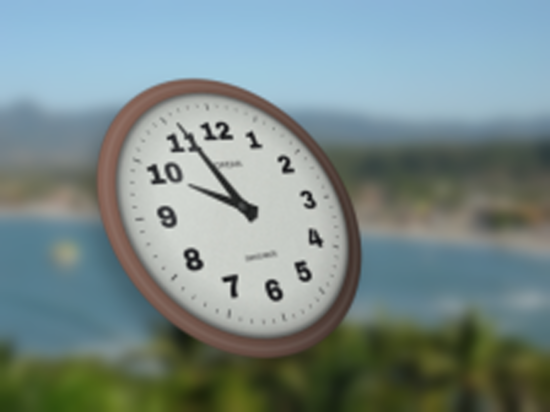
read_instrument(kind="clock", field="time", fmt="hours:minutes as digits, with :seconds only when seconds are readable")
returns 9:56
